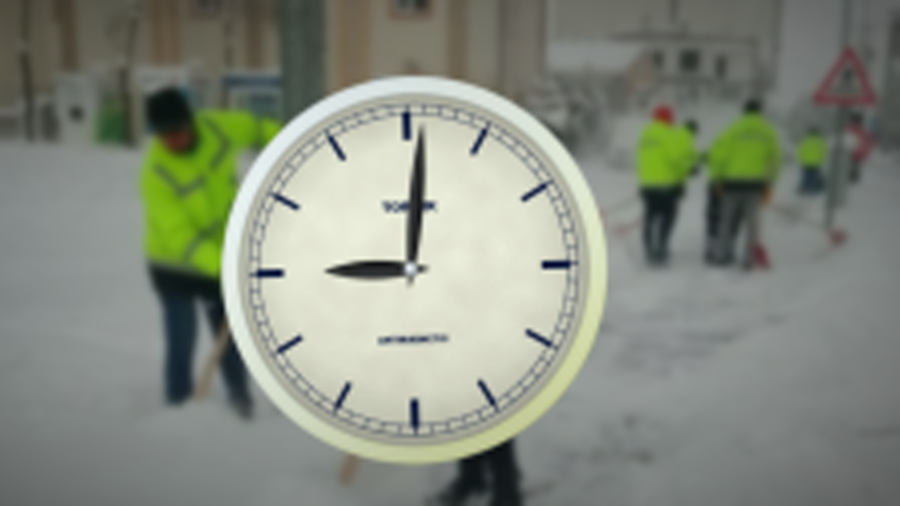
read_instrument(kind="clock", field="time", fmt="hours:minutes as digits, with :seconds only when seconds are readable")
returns 9:01
